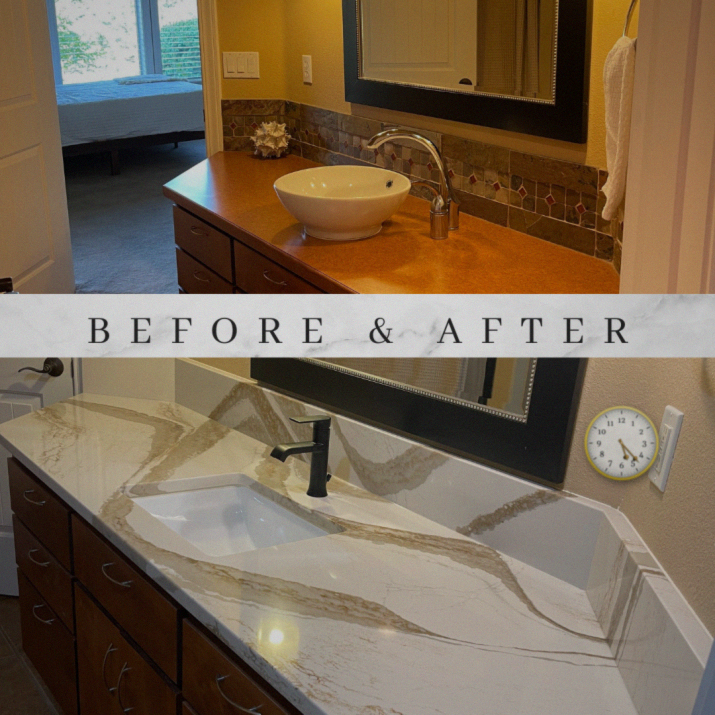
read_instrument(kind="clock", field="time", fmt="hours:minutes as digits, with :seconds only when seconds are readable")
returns 5:23
